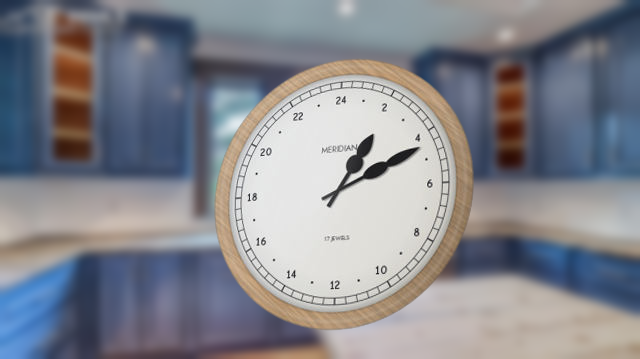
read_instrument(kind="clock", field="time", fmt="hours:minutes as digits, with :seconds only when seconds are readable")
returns 2:11
